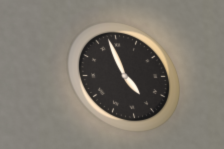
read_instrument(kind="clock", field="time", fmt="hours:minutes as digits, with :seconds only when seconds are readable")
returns 4:58
